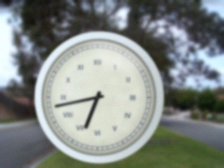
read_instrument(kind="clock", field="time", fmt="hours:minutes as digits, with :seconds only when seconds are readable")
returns 6:43
